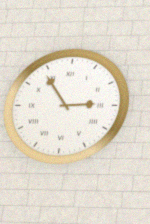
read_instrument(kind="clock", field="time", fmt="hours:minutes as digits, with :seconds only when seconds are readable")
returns 2:54
